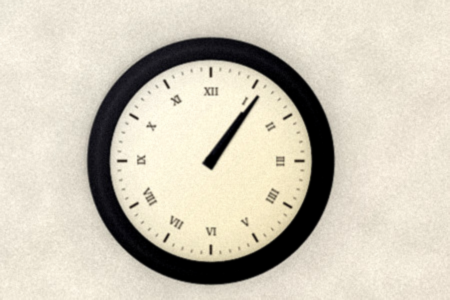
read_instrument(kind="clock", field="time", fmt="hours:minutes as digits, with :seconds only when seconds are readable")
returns 1:06
